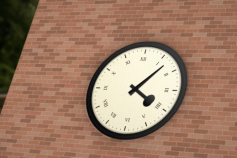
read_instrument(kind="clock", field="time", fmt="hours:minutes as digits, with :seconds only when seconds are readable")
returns 4:07
